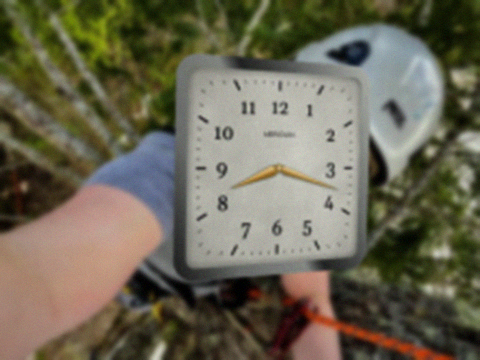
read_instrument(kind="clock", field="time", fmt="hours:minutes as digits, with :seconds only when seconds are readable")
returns 8:18
